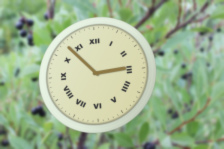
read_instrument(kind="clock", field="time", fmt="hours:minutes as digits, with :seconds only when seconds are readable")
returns 2:53
